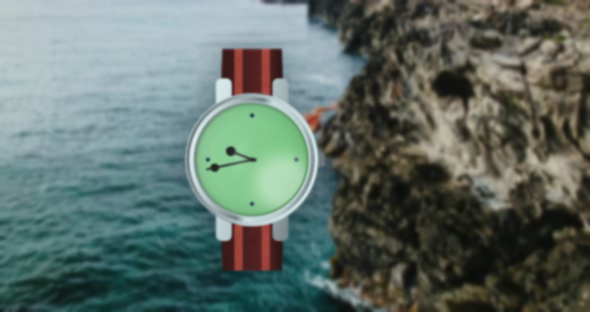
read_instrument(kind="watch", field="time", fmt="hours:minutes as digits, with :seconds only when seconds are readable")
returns 9:43
